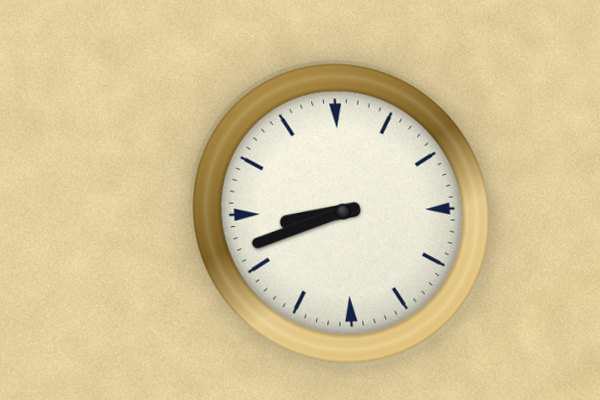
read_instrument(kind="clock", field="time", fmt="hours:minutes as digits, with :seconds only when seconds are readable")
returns 8:42
